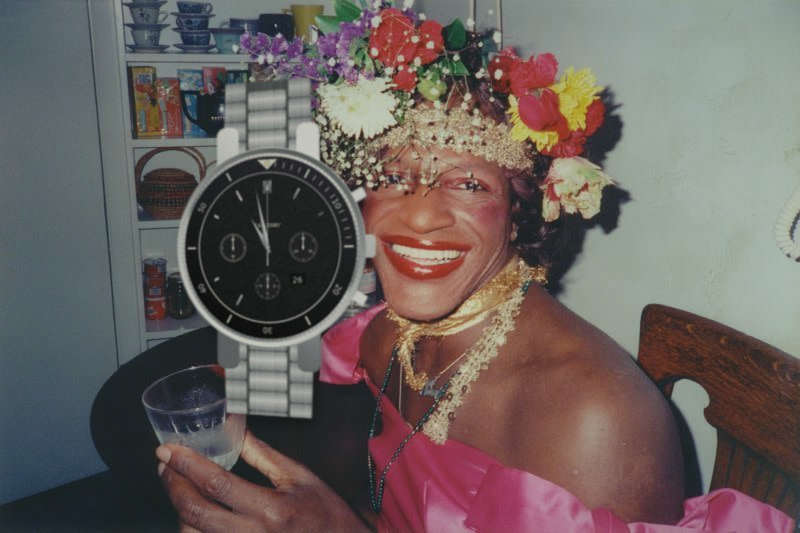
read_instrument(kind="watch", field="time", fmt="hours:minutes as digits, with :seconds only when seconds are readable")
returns 10:58
